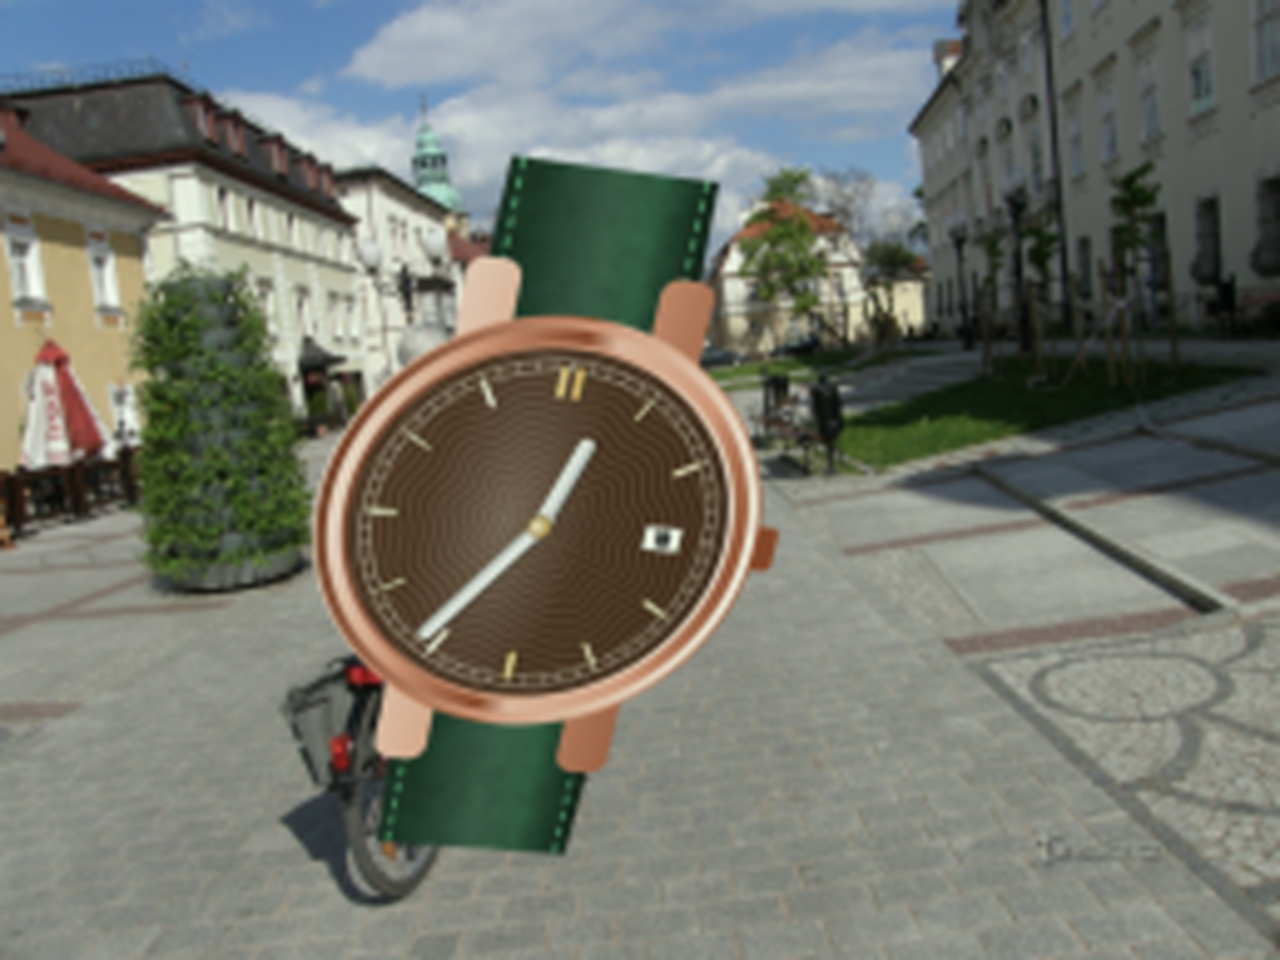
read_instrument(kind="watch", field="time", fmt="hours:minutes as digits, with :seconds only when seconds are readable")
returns 12:36
